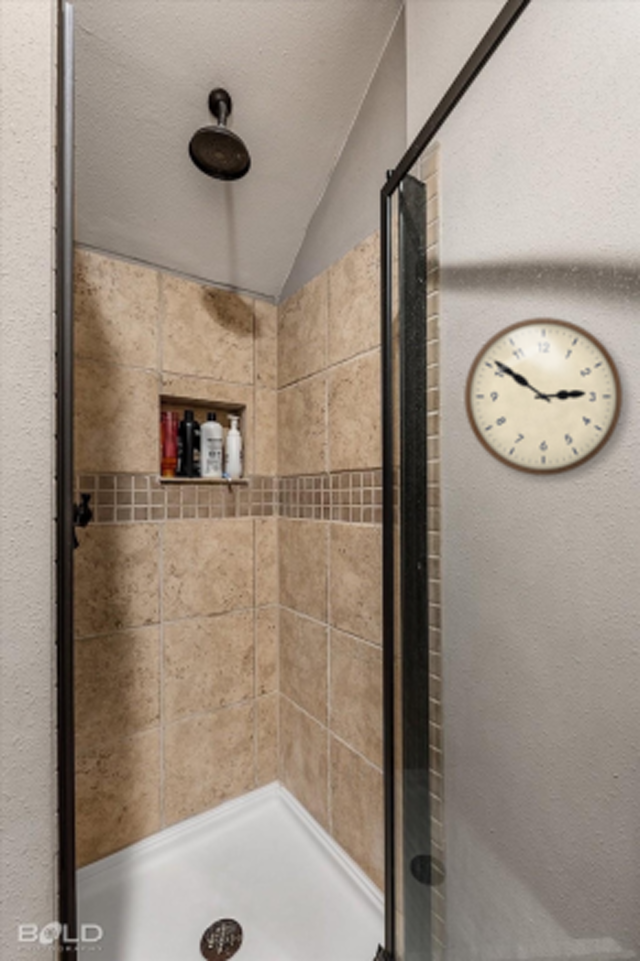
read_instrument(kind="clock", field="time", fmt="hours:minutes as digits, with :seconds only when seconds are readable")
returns 2:51
